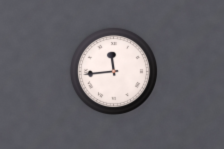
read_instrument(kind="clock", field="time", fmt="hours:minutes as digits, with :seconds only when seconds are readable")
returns 11:44
